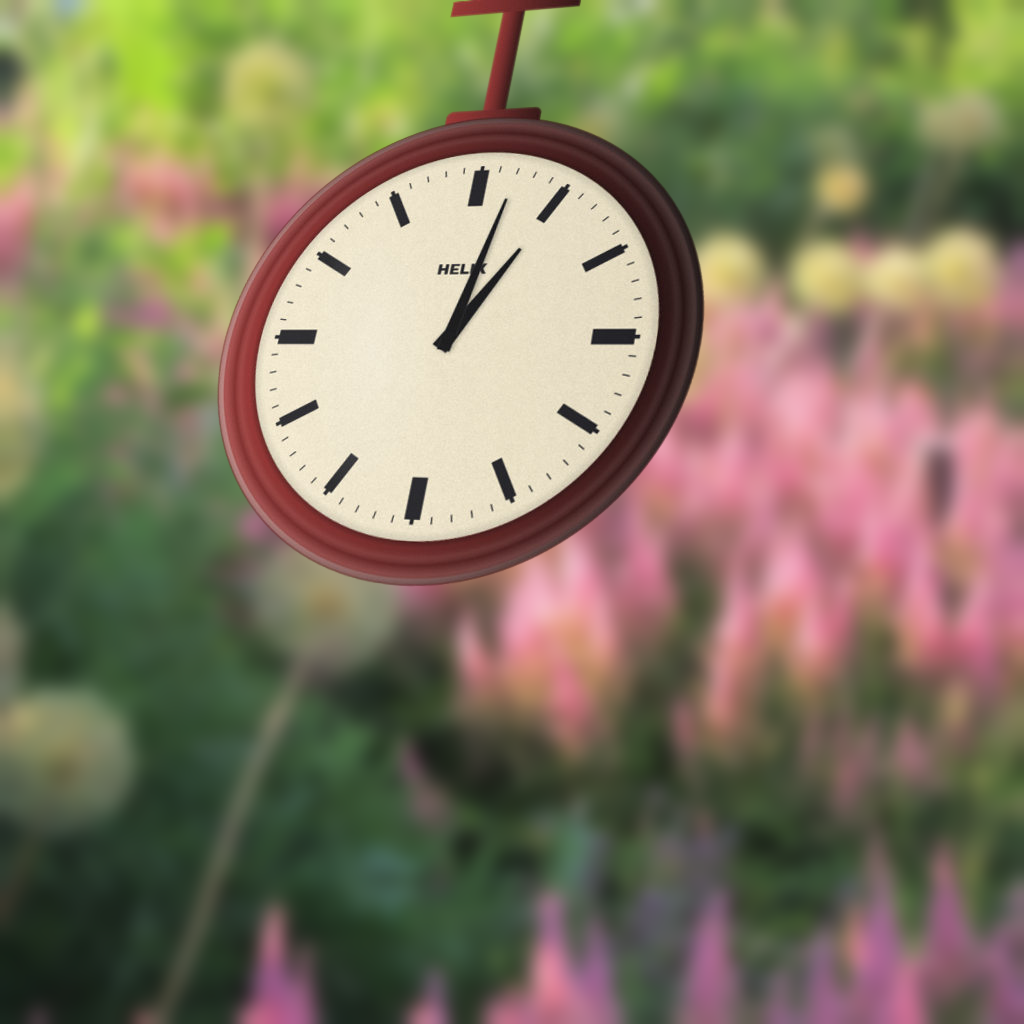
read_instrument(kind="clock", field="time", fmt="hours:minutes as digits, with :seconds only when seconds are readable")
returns 1:02
